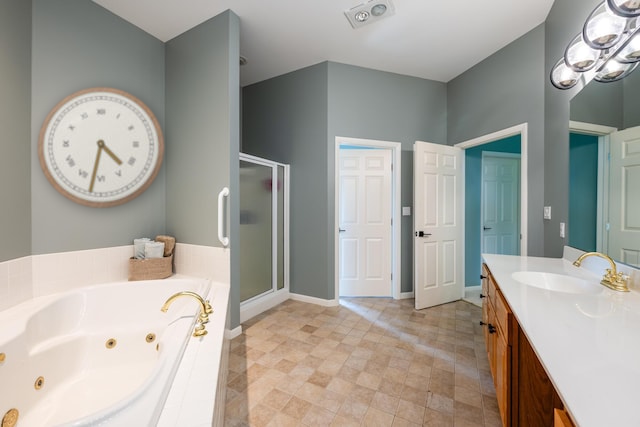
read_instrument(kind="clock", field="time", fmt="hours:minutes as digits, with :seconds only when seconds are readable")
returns 4:32
